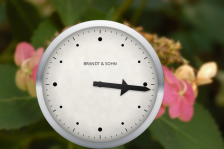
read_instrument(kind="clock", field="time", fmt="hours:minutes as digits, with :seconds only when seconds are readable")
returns 3:16
